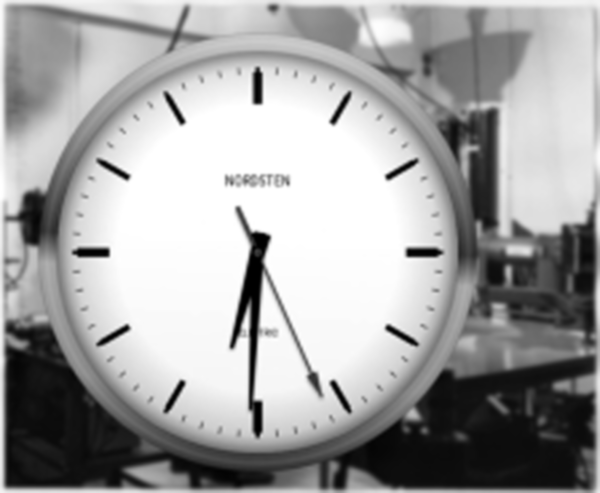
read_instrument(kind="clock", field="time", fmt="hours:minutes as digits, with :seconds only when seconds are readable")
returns 6:30:26
